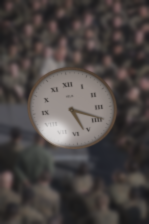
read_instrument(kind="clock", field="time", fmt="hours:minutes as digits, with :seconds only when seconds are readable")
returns 5:19
